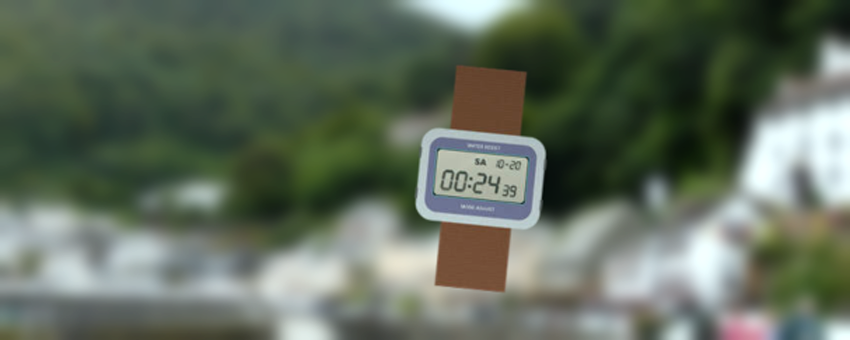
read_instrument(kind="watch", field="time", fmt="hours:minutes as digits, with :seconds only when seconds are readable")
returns 0:24:39
